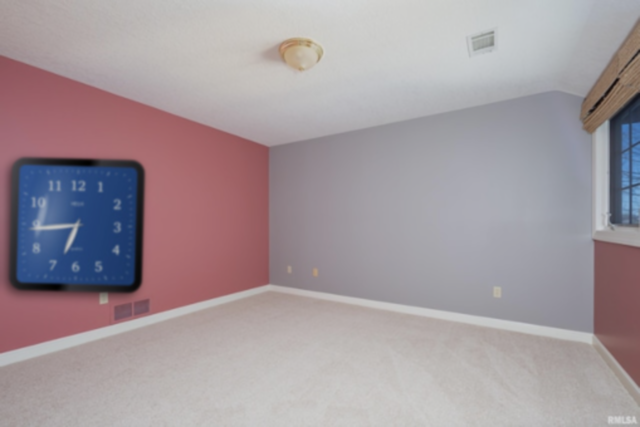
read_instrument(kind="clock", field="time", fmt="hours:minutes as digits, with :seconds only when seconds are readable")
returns 6:44
